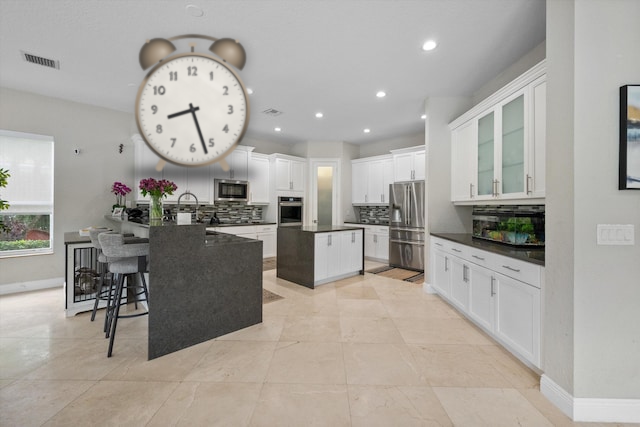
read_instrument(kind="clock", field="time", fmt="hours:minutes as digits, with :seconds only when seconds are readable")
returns 8:27
